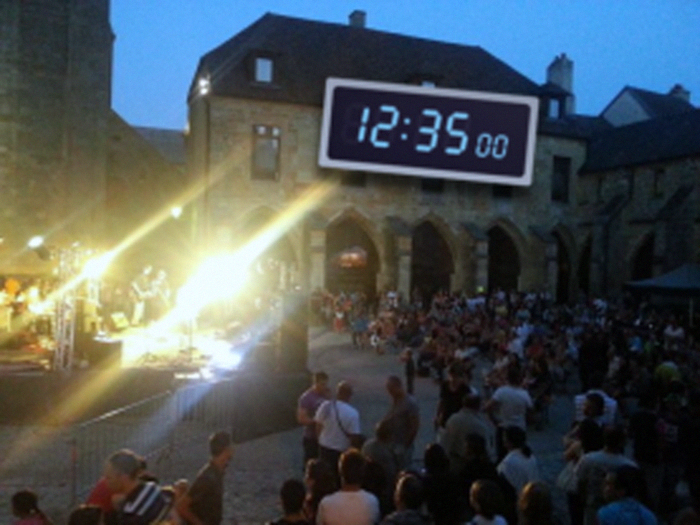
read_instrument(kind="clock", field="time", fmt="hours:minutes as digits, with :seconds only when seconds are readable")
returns 12:35:00
